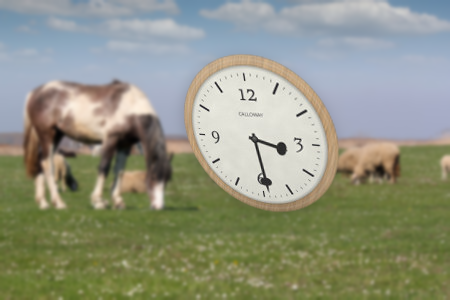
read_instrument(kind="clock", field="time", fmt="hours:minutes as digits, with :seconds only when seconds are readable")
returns 3:29
